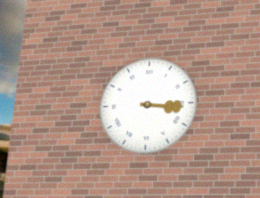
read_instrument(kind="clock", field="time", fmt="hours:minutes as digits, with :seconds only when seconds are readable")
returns 3:16
